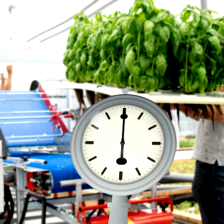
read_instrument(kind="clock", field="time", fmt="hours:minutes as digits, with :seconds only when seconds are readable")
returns 6:00
